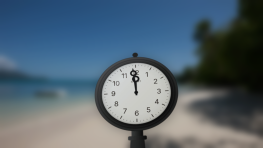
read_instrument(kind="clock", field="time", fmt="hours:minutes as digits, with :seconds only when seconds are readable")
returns 11:59
